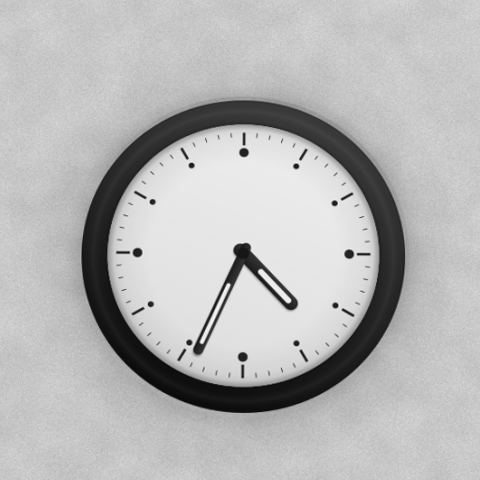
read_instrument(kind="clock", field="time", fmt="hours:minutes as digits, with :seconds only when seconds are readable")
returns 4:34
